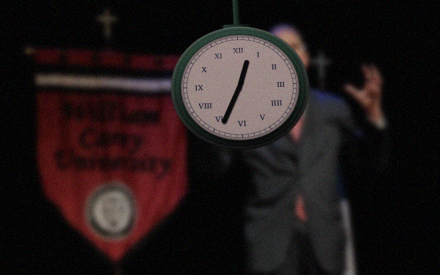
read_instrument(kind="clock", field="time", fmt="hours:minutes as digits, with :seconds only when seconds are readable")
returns 12:34
